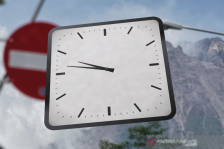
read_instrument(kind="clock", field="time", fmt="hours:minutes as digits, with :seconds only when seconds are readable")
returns 9:47
